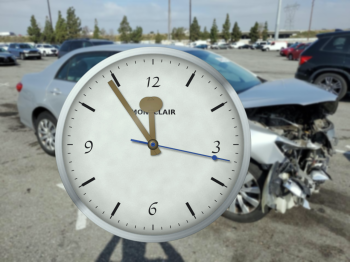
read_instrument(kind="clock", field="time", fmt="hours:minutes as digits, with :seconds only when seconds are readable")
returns 11:54:17
